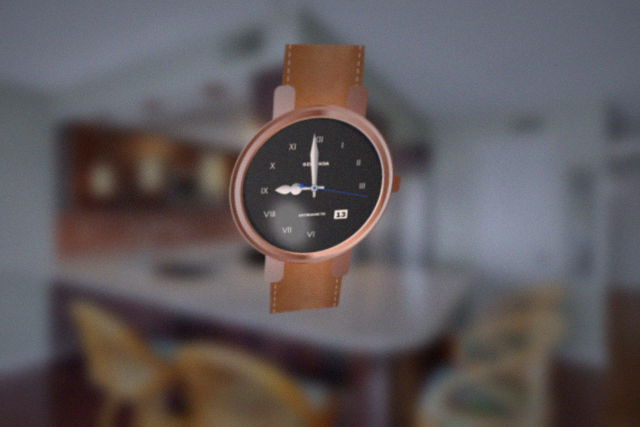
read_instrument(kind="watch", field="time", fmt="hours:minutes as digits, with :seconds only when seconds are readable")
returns 8:59:17
